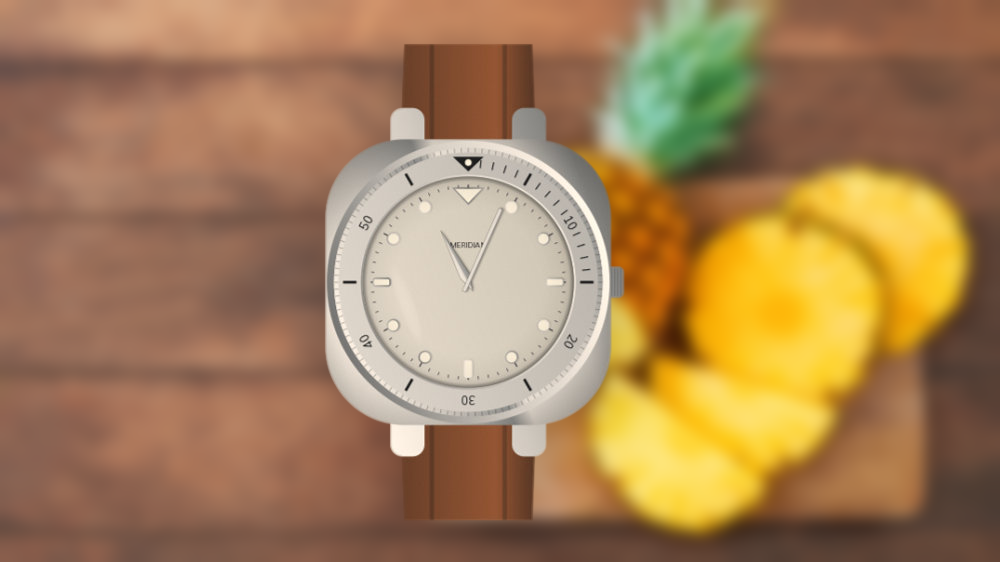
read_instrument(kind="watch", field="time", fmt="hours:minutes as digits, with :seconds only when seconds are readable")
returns 11:04
